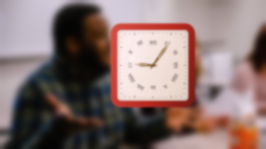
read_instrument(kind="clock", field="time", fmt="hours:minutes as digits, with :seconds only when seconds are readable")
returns 9:06
